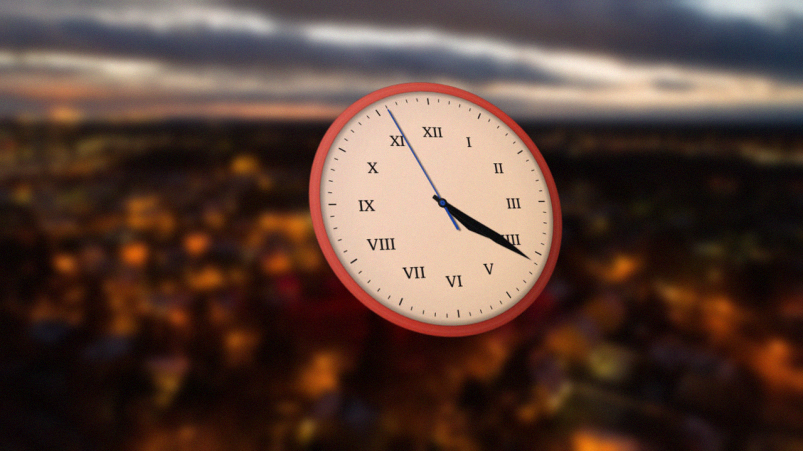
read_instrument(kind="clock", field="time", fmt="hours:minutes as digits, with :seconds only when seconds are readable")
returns 4:20:56
